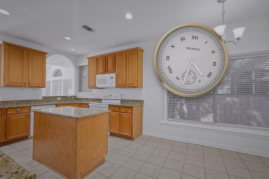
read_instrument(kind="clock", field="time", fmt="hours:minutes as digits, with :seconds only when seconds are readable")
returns 4:32
